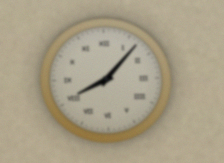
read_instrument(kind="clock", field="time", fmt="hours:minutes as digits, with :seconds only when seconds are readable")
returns 8:07
